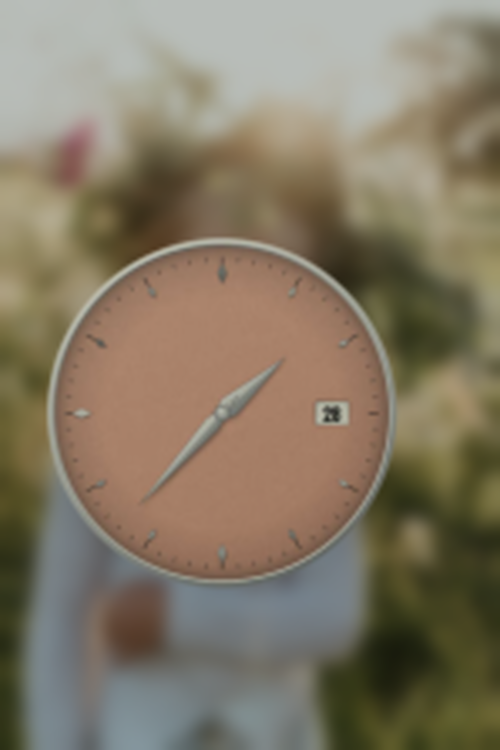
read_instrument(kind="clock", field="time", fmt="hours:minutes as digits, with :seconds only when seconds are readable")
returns 1:37
